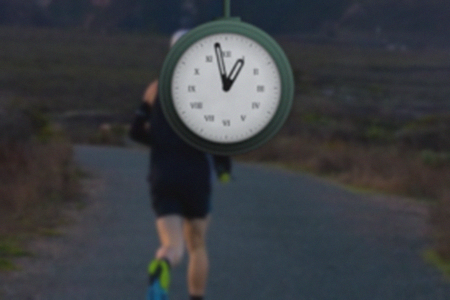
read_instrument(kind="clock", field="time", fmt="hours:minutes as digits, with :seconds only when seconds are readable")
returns 12:58
